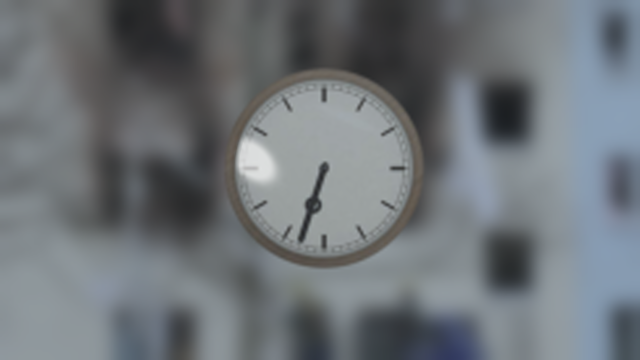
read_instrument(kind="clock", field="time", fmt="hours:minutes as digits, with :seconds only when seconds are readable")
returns 6:33
